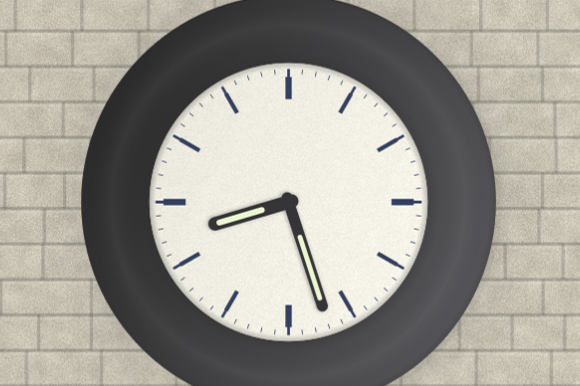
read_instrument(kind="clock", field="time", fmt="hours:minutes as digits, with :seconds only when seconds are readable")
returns 8:27
